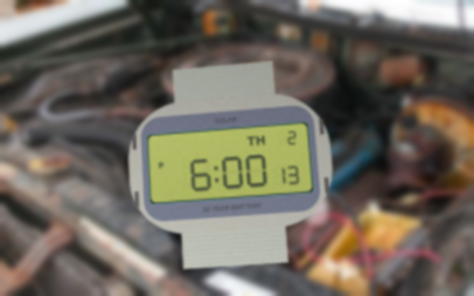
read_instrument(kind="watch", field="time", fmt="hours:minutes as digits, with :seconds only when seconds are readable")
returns 6:00:13
